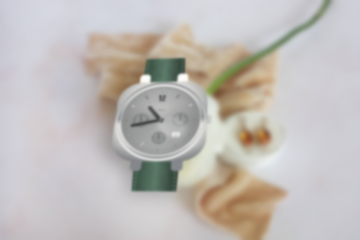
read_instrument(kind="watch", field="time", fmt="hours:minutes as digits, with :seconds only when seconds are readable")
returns 10:43
